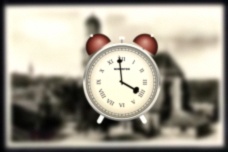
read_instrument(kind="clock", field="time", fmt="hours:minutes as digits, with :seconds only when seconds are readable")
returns 3:59
